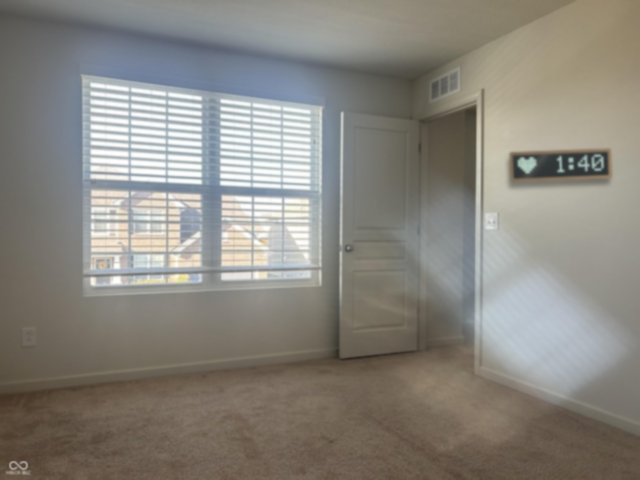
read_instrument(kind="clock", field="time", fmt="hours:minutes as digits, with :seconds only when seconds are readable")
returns 1:40
